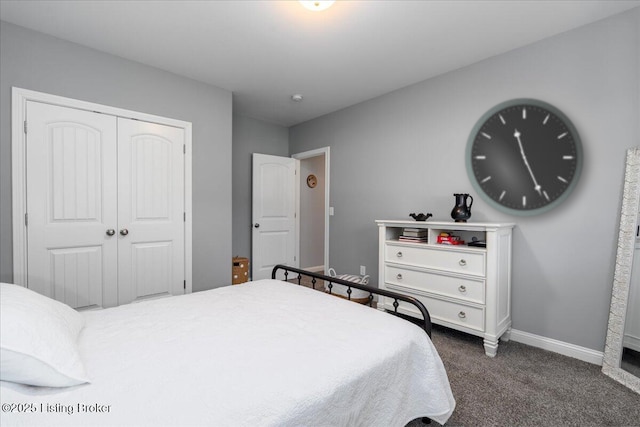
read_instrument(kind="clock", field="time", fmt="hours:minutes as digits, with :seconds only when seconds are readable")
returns 11:26
